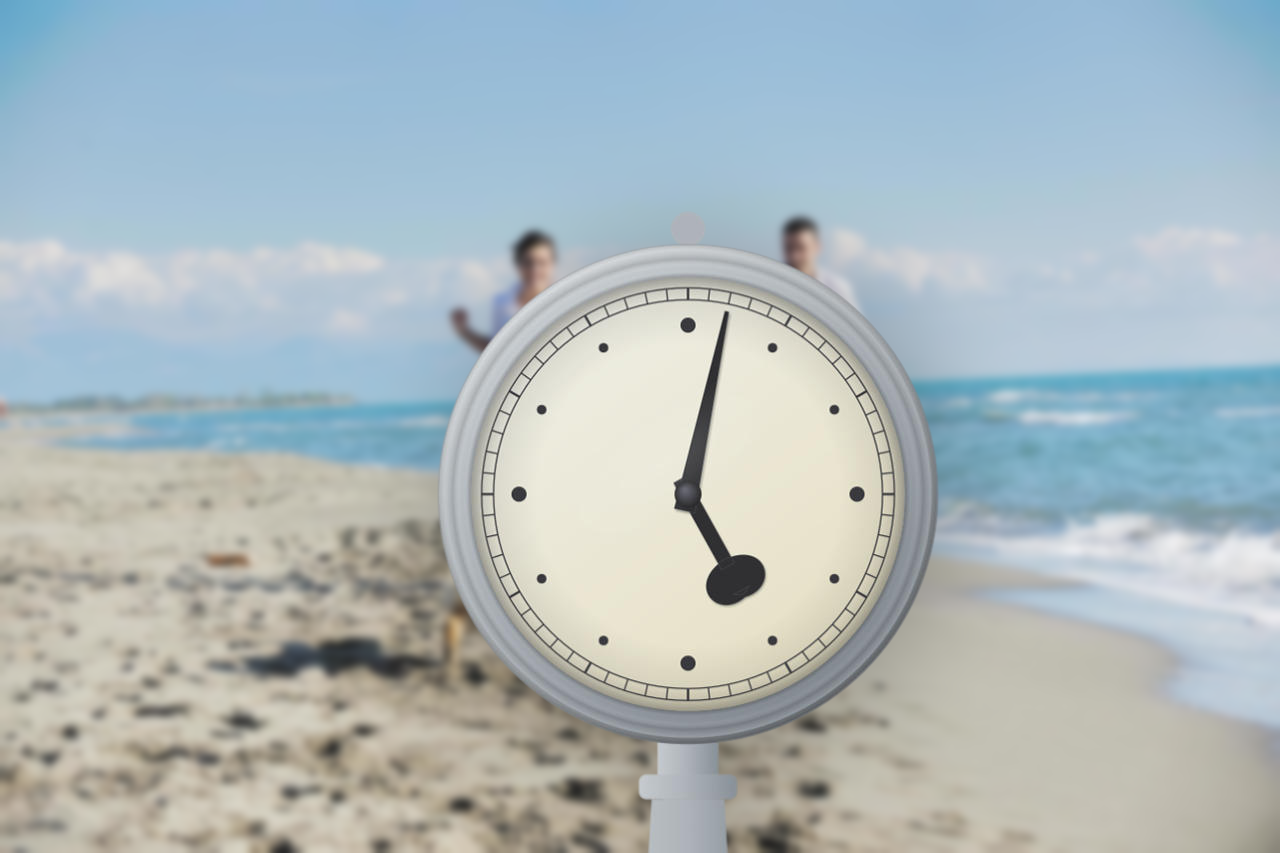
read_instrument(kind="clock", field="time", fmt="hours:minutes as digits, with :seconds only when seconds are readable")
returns 5:02
